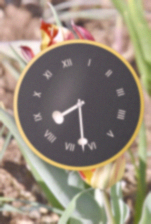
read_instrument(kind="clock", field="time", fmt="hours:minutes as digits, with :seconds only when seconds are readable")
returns 8:32
